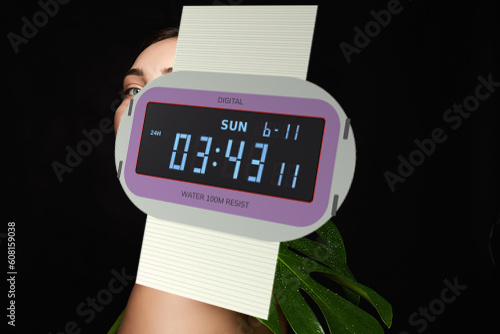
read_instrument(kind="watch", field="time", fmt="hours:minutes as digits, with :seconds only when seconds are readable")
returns 3:43:11
